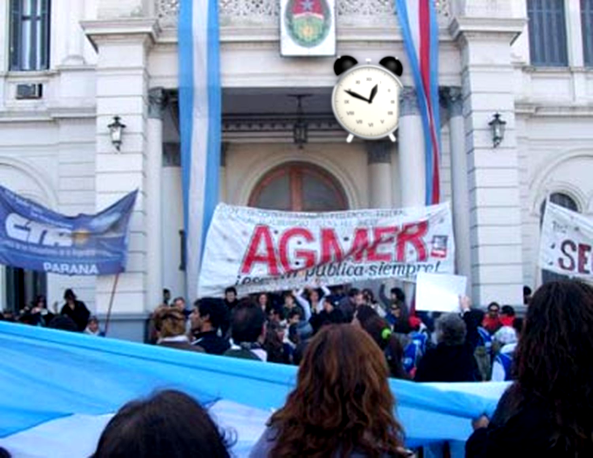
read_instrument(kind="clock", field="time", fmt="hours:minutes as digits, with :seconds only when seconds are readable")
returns 12:49
